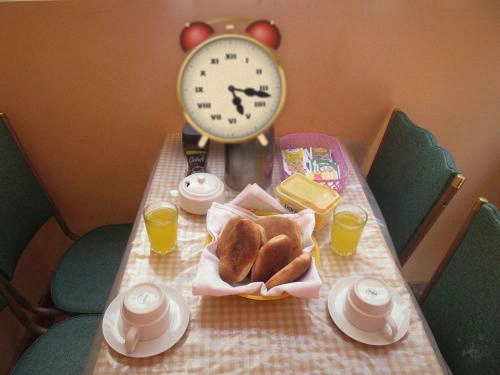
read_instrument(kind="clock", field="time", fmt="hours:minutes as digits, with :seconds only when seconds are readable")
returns 5:17
